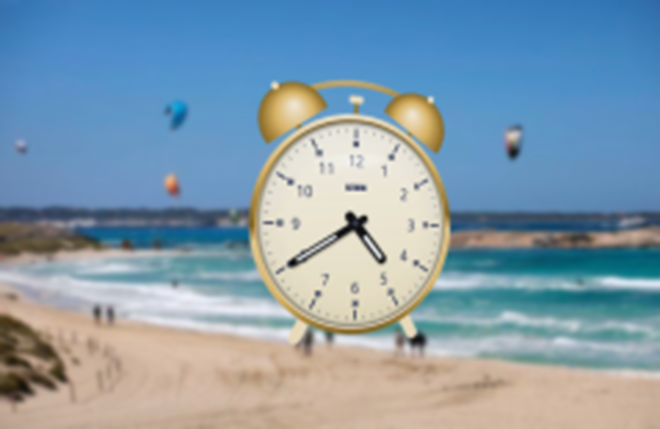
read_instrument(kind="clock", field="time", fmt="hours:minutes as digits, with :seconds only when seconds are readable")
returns 4:40
